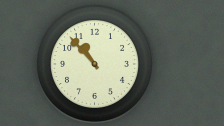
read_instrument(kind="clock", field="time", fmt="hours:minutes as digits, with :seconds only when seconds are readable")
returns 10:53
